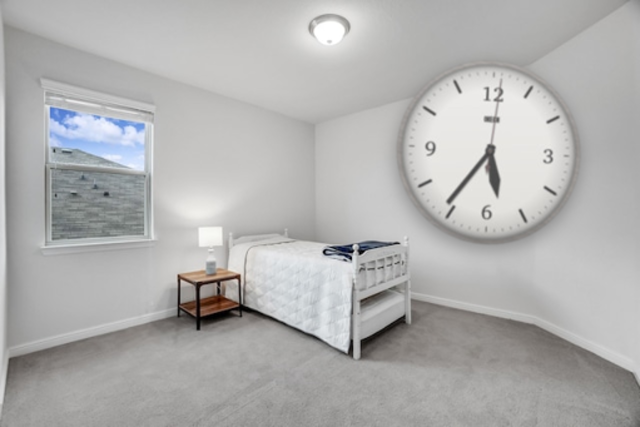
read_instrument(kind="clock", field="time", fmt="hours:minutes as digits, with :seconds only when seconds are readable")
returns 5:36:01
